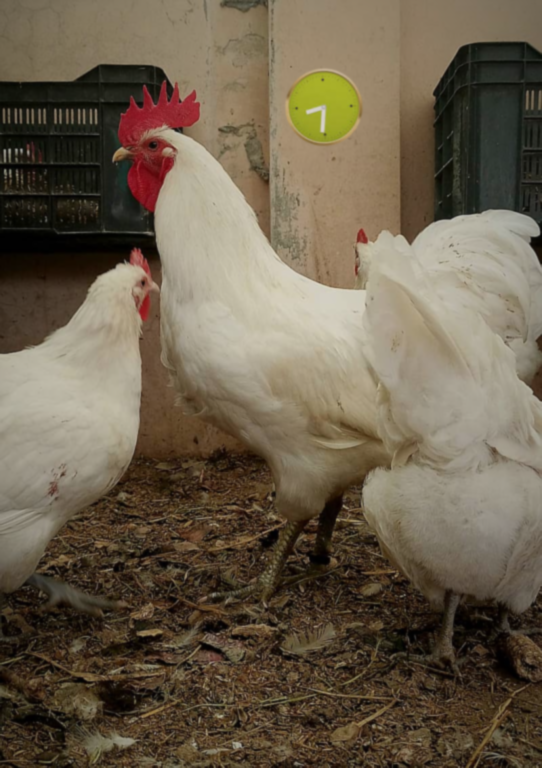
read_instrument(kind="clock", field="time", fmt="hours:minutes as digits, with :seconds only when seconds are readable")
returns 8:31
